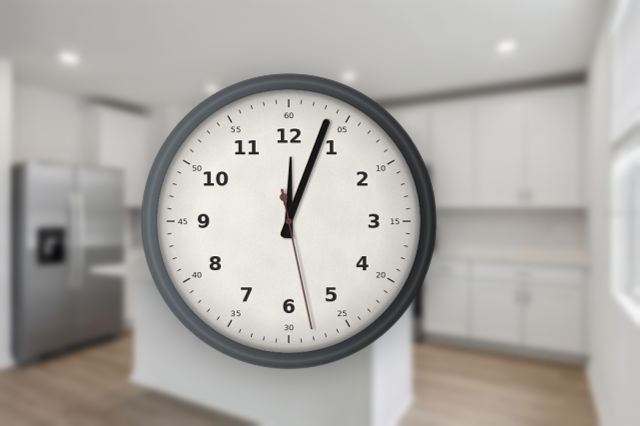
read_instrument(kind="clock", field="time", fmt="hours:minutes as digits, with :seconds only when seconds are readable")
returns 12:03:28
